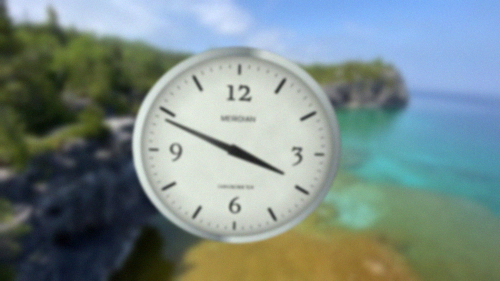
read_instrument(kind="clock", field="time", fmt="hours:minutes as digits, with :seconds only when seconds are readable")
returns 3:49
